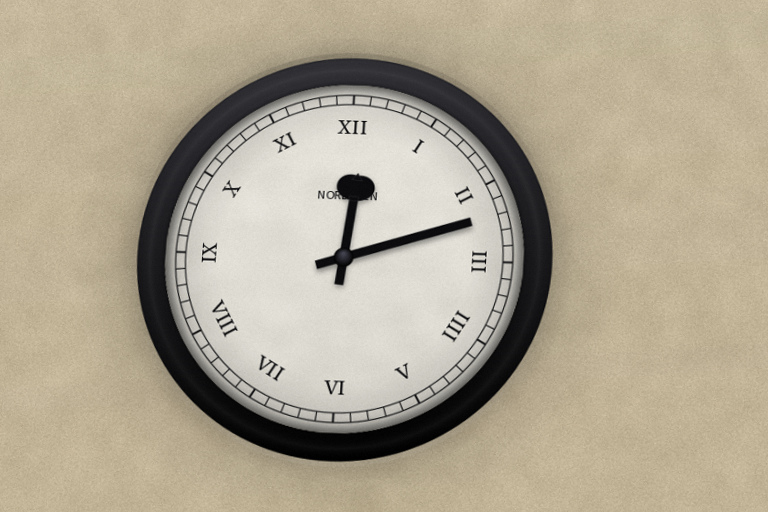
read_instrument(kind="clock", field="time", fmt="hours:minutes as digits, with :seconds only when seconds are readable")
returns 12:12
